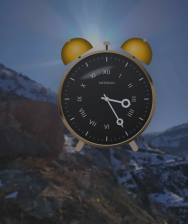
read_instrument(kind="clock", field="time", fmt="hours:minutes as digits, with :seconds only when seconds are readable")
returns 3:25
